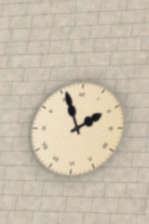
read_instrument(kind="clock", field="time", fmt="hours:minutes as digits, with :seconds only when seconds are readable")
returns 1:56
